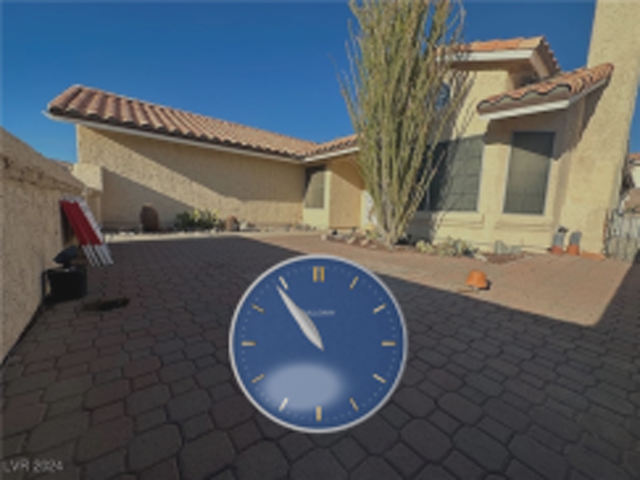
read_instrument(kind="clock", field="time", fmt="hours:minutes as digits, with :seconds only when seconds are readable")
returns 10:54
